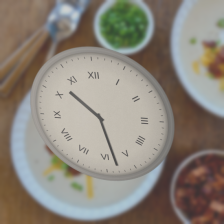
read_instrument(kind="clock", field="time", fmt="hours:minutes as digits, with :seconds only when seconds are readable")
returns 10:28
